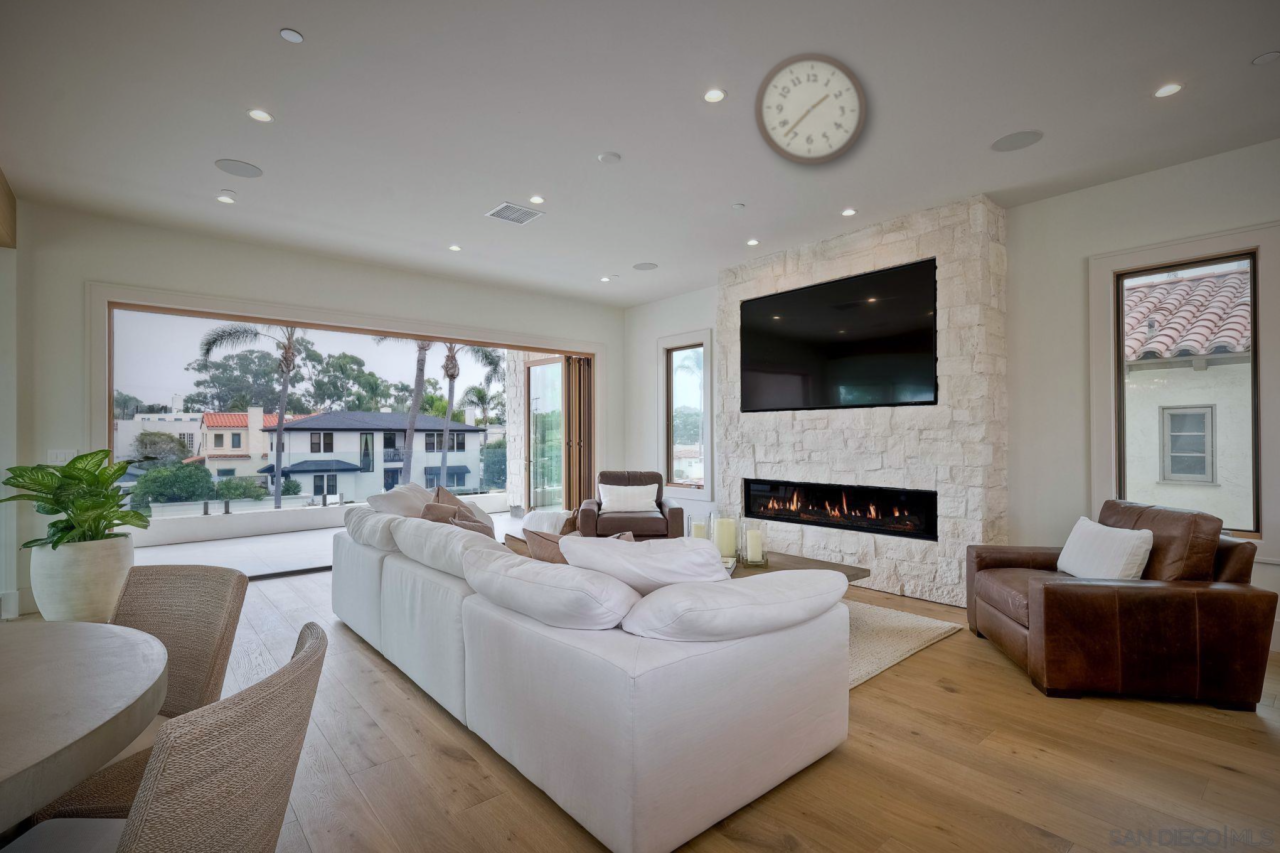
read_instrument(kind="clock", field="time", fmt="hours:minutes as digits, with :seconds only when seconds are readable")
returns 1:37
